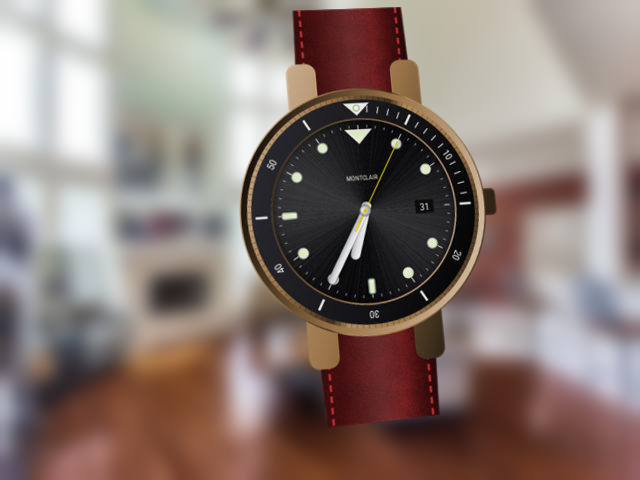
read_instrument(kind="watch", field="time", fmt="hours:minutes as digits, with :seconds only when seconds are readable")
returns 6:35:05
